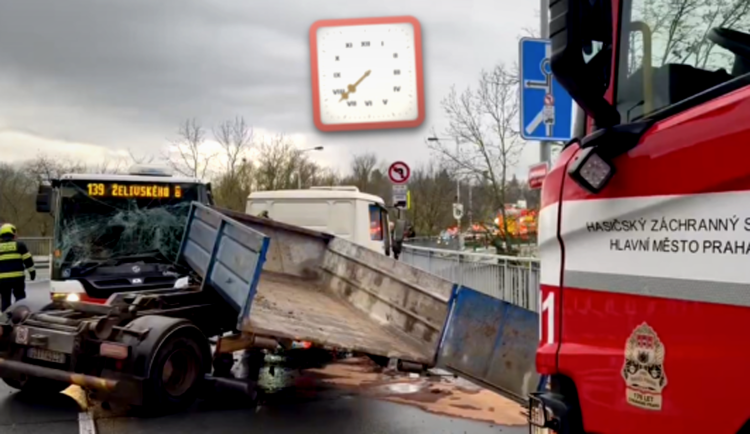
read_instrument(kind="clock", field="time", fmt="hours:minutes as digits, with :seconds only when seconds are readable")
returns 7:38
